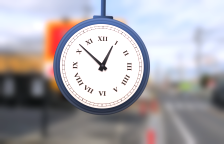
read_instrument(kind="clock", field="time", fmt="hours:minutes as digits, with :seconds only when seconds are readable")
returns 12:52
